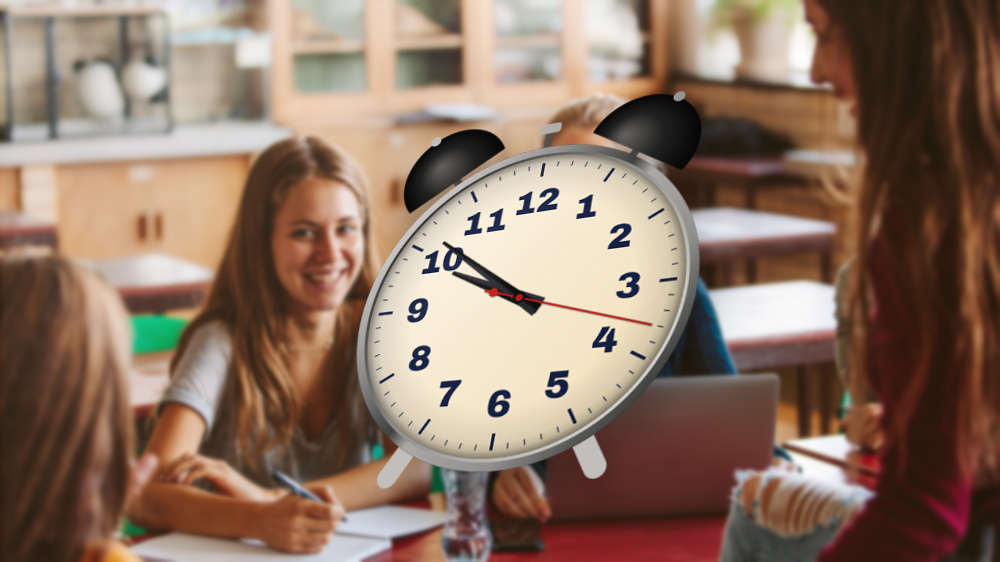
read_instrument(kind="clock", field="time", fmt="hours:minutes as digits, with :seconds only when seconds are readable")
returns 9:51:18
